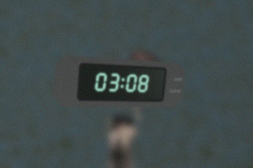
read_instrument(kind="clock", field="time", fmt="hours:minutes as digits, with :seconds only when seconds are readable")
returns 3:08
